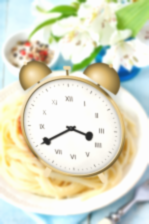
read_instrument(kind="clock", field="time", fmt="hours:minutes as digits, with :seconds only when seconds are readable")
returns 3:40
